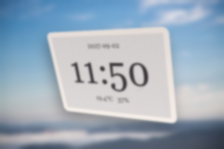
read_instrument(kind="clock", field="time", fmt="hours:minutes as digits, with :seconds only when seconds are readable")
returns 11:50
